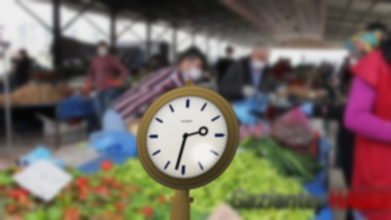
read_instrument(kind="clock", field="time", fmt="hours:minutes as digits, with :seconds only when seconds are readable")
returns 2:32
